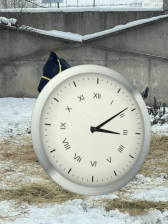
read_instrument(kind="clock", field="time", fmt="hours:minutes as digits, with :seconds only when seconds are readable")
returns 3:09
